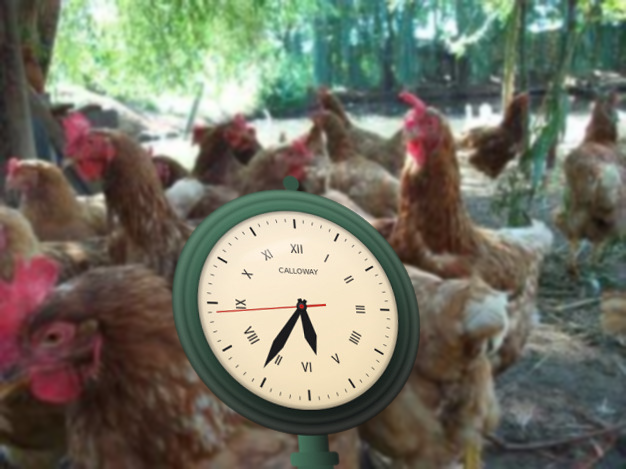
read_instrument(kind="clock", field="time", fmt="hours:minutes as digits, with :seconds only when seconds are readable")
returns 5:35:44
